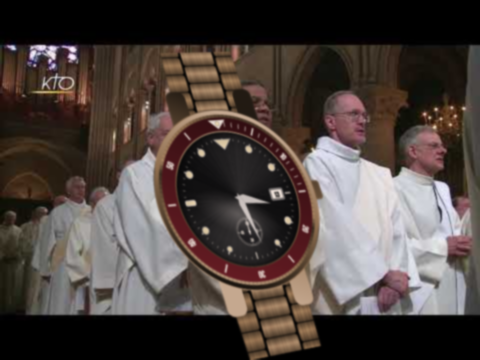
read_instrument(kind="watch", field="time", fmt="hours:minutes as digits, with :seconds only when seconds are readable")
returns 3:28
